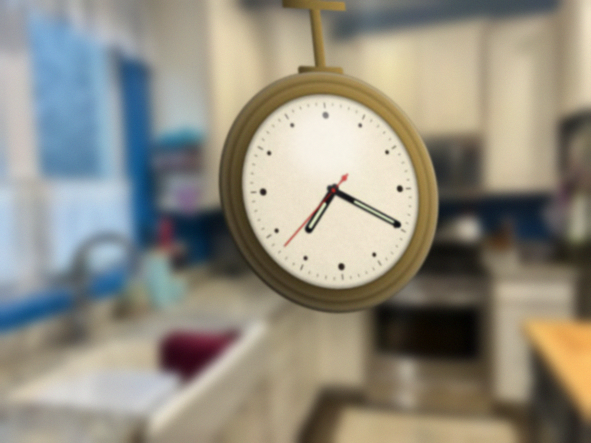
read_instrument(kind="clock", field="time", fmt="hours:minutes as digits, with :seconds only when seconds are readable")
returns 7:19:38
